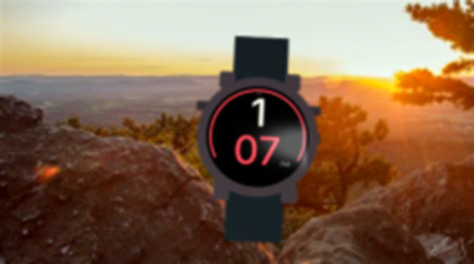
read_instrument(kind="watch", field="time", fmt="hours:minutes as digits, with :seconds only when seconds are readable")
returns 1:07
